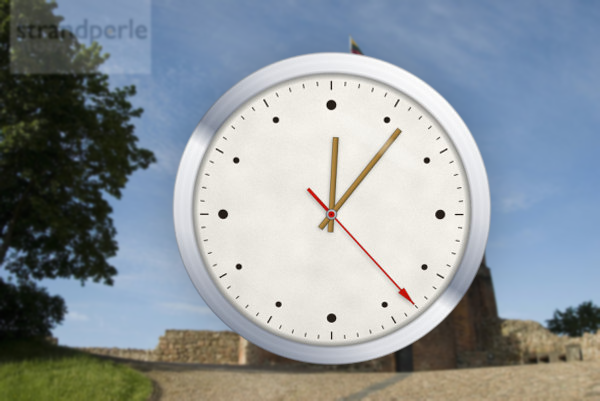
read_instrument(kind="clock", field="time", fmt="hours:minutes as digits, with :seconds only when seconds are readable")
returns 12:06:23
